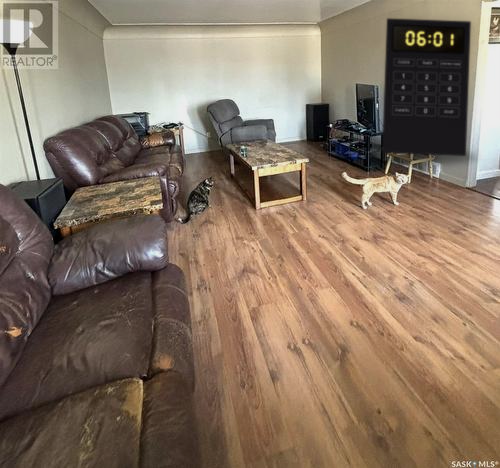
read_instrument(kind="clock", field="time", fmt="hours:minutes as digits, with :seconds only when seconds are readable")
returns 6:01
